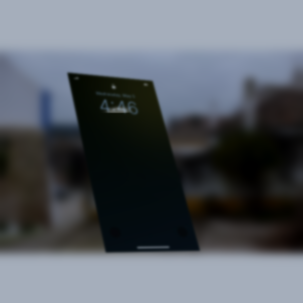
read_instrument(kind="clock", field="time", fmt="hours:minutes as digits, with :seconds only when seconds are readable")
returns 4:46
